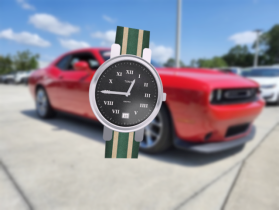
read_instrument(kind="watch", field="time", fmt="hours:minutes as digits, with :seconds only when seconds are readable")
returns 12:45
